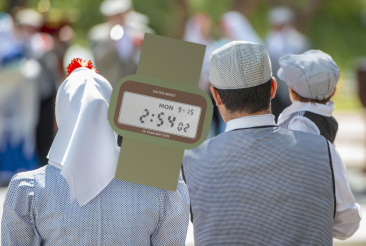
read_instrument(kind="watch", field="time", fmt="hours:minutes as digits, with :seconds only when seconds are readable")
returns 2:54:02
